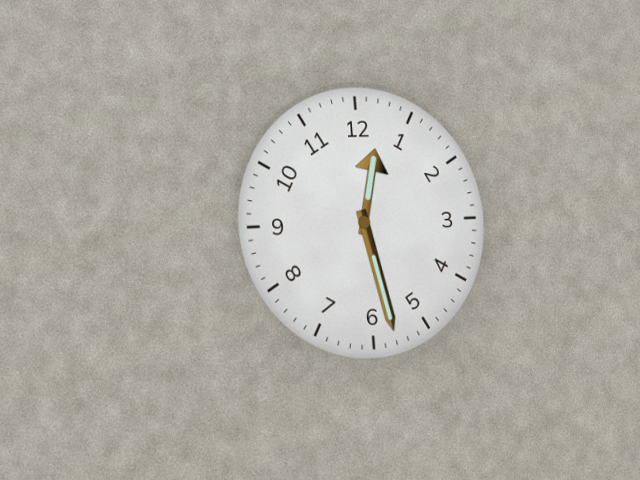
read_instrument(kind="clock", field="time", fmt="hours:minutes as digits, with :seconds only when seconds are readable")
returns 12:28
